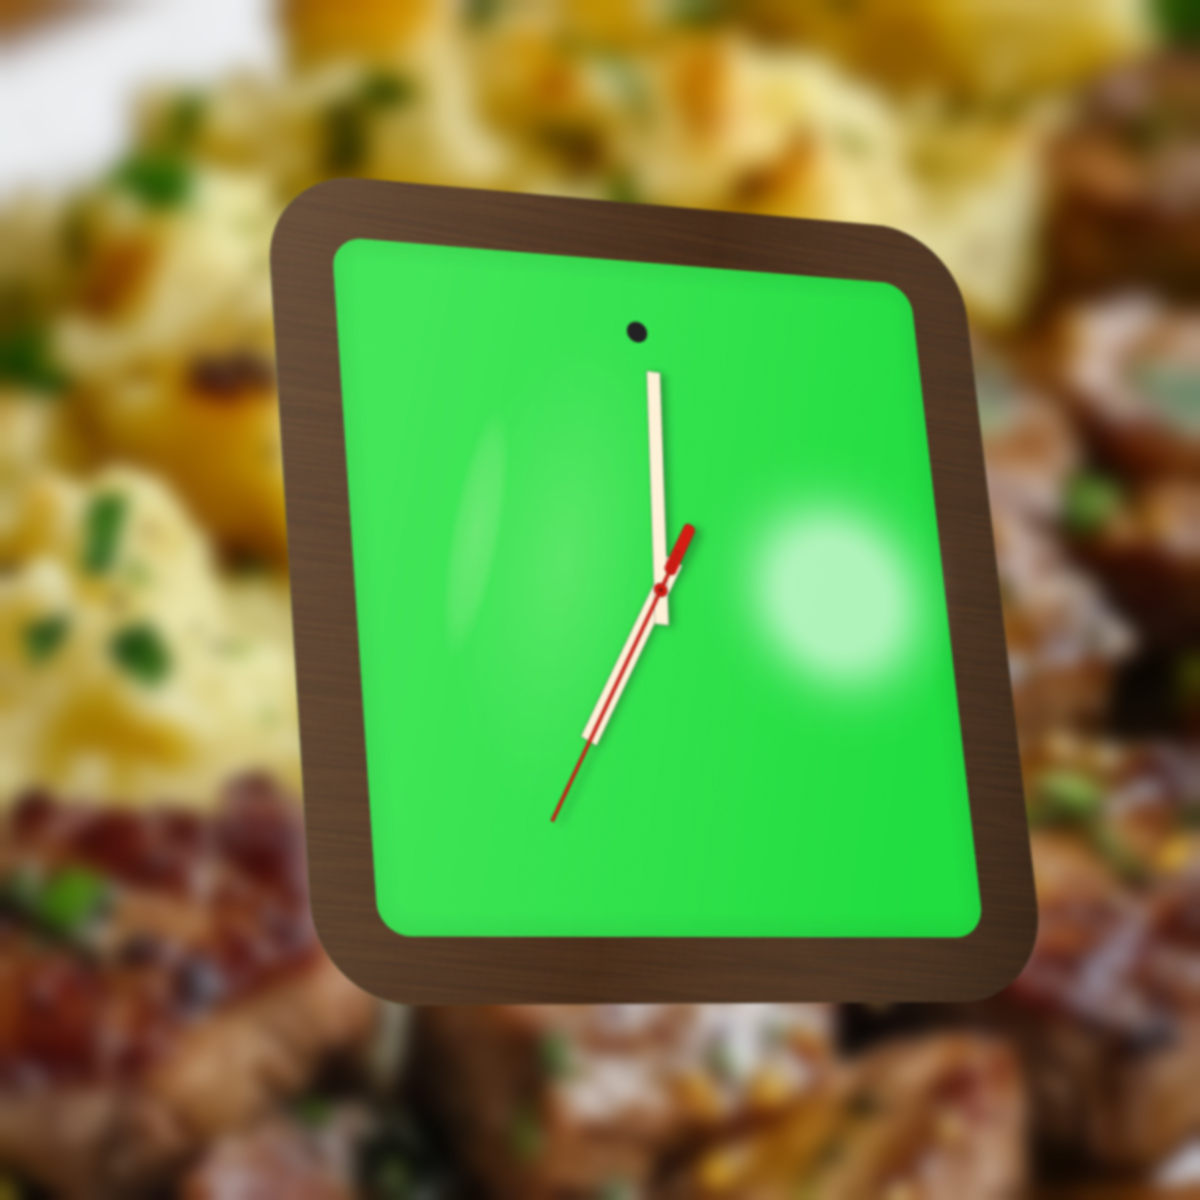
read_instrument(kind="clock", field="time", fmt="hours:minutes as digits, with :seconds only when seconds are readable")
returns 7:00:35
